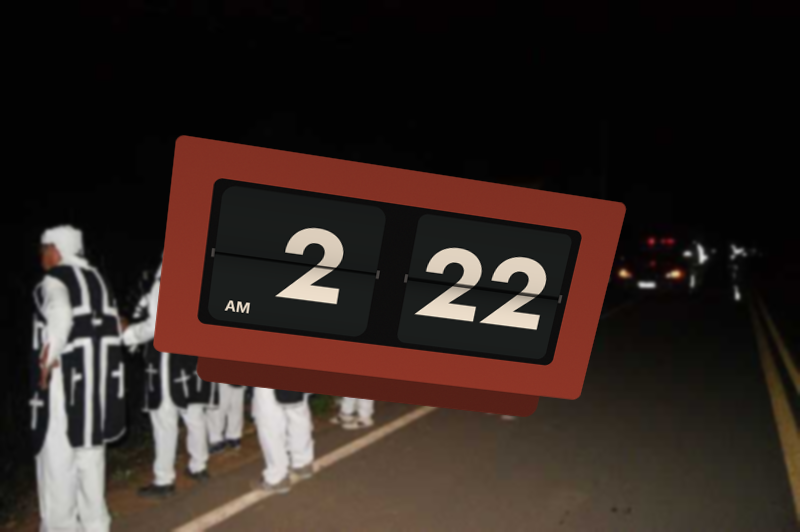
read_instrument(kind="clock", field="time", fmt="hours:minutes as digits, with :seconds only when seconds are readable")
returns 2:22
